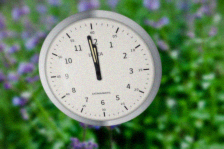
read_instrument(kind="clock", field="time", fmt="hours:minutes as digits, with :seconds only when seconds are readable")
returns 11:59
